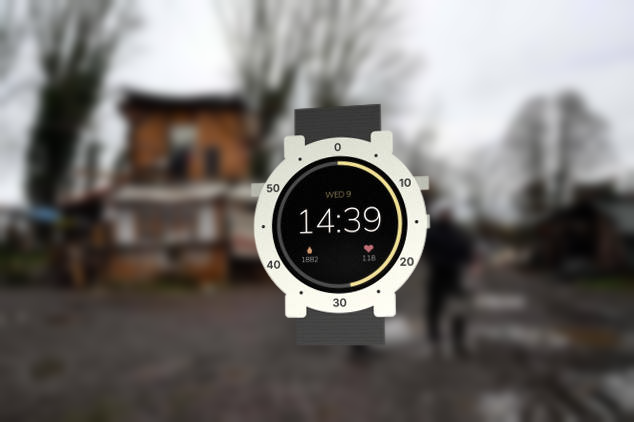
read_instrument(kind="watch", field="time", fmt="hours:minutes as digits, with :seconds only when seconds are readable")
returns 14:39
